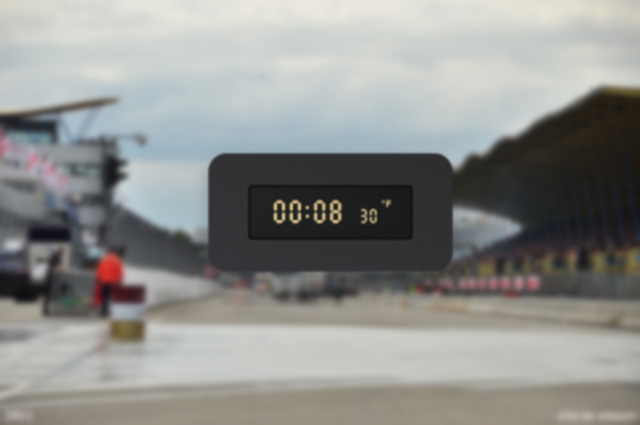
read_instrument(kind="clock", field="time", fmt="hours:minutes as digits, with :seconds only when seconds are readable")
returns 0:08
